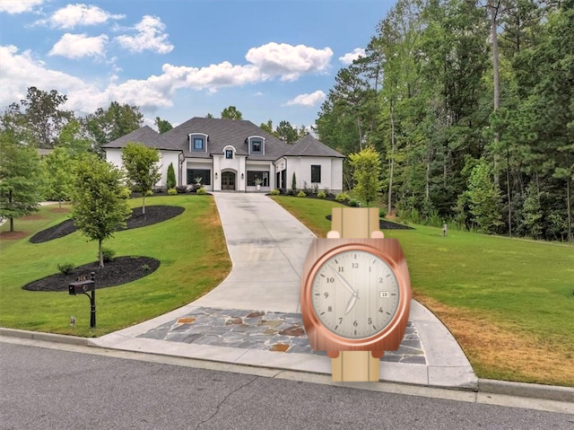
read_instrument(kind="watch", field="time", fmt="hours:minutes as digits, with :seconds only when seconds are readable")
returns 6:53
